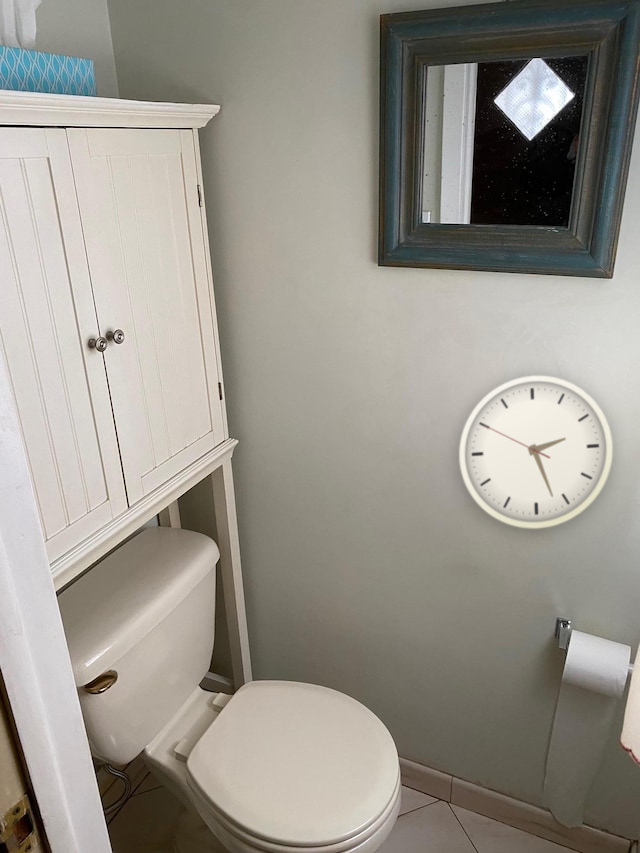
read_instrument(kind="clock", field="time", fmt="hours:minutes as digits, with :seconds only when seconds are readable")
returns 2:26:50
